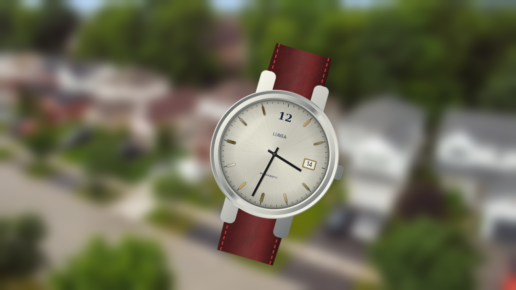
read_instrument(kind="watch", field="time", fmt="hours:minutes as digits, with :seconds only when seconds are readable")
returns 3:32
